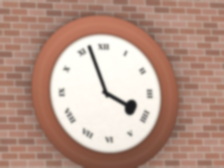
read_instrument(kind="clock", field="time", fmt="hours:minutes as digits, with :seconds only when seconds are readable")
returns 3:57
